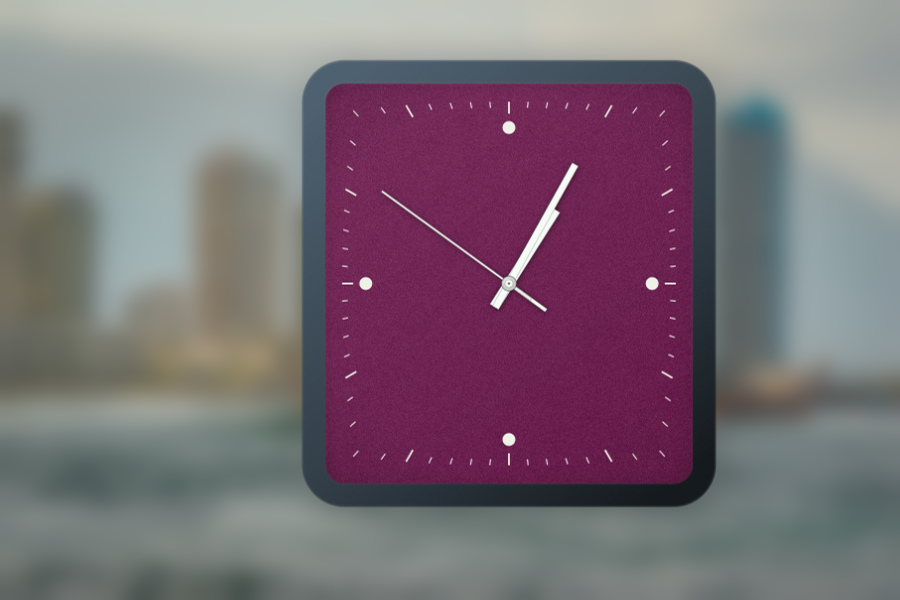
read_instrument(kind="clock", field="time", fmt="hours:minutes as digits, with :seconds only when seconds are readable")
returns 1:04:51
